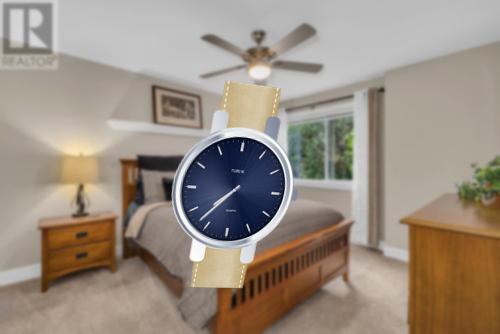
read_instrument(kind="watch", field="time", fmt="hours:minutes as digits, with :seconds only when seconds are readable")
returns 7:37
